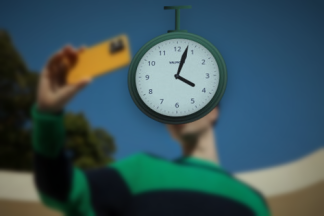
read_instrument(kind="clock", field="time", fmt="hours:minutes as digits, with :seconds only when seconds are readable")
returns 4:03
